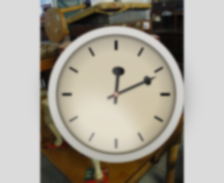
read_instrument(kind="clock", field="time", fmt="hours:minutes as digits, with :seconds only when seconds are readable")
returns 12:11
